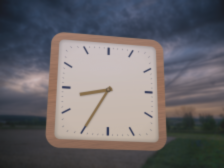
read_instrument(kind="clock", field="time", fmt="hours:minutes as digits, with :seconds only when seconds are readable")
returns 8:35
